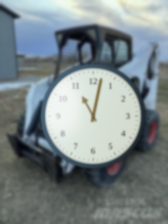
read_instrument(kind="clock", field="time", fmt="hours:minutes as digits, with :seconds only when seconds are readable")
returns 11:02
